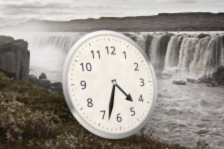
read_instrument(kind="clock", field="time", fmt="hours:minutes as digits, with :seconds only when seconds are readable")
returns 4:33
